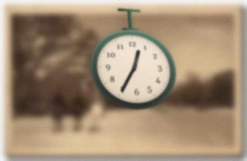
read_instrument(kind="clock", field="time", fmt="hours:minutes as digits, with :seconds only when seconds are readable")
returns 12:35
